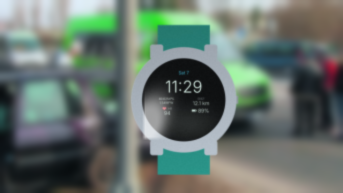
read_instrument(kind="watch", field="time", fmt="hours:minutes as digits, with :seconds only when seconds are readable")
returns 11:29
